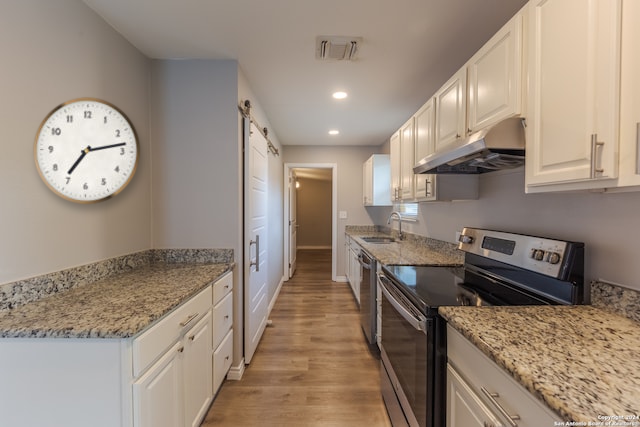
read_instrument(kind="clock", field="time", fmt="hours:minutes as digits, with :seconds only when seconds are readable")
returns 7:13
